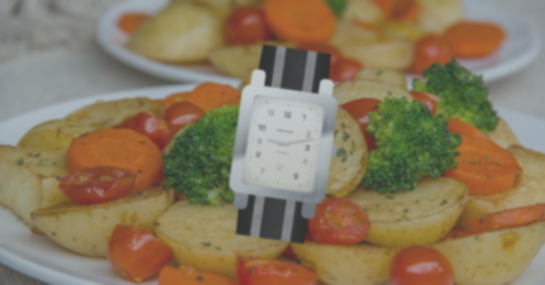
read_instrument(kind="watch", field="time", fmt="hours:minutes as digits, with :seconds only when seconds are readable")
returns 9:12
